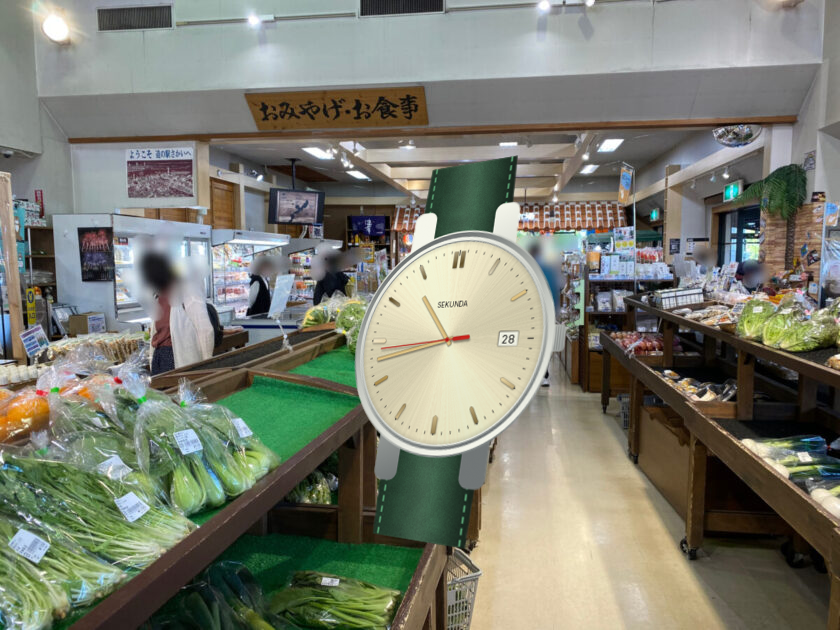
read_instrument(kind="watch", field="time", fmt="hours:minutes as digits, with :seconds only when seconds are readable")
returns 10:42:44
